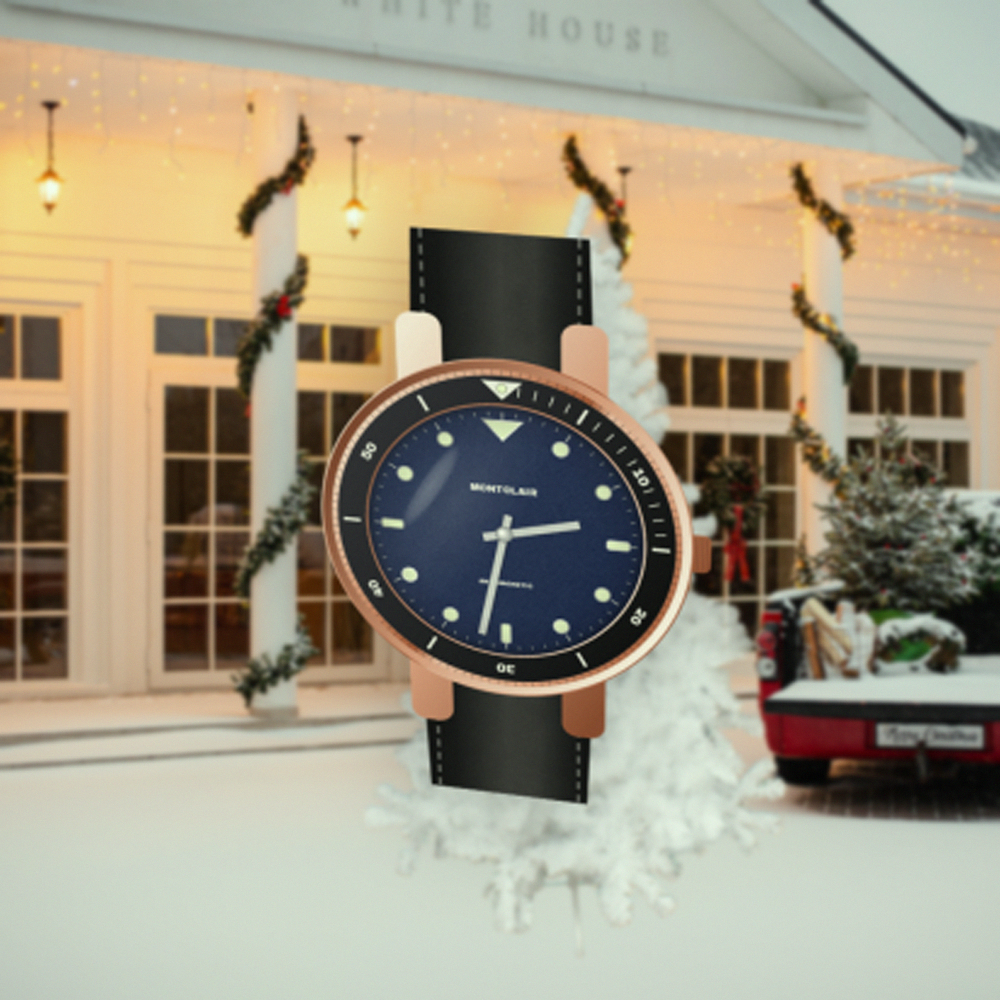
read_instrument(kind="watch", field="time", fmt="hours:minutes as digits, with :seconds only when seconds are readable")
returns 2:32
